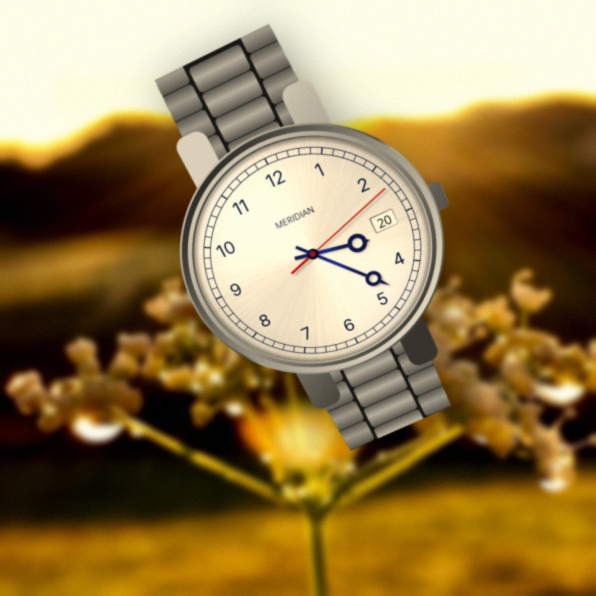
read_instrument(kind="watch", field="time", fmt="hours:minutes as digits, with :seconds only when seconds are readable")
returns 3:23:12
